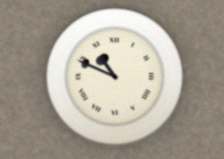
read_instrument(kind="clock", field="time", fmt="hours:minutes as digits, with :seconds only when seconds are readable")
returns 10:49
